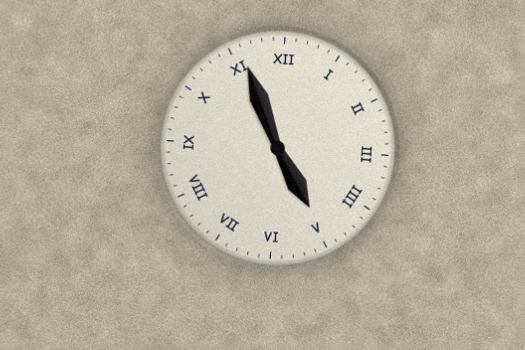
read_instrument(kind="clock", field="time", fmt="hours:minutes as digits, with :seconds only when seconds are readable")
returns 4:56
